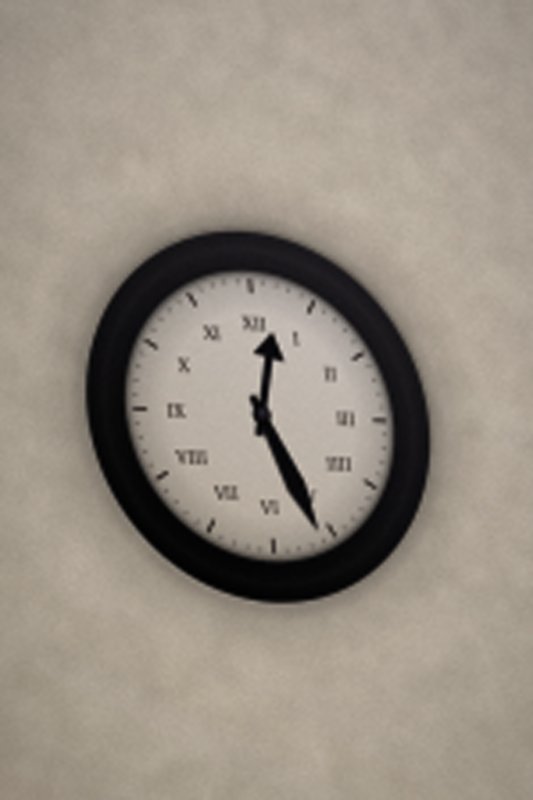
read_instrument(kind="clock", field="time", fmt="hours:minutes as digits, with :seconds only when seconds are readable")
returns 12:26
